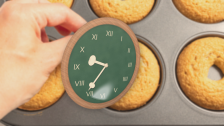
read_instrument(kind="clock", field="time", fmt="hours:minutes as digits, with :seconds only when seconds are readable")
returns 9:36
